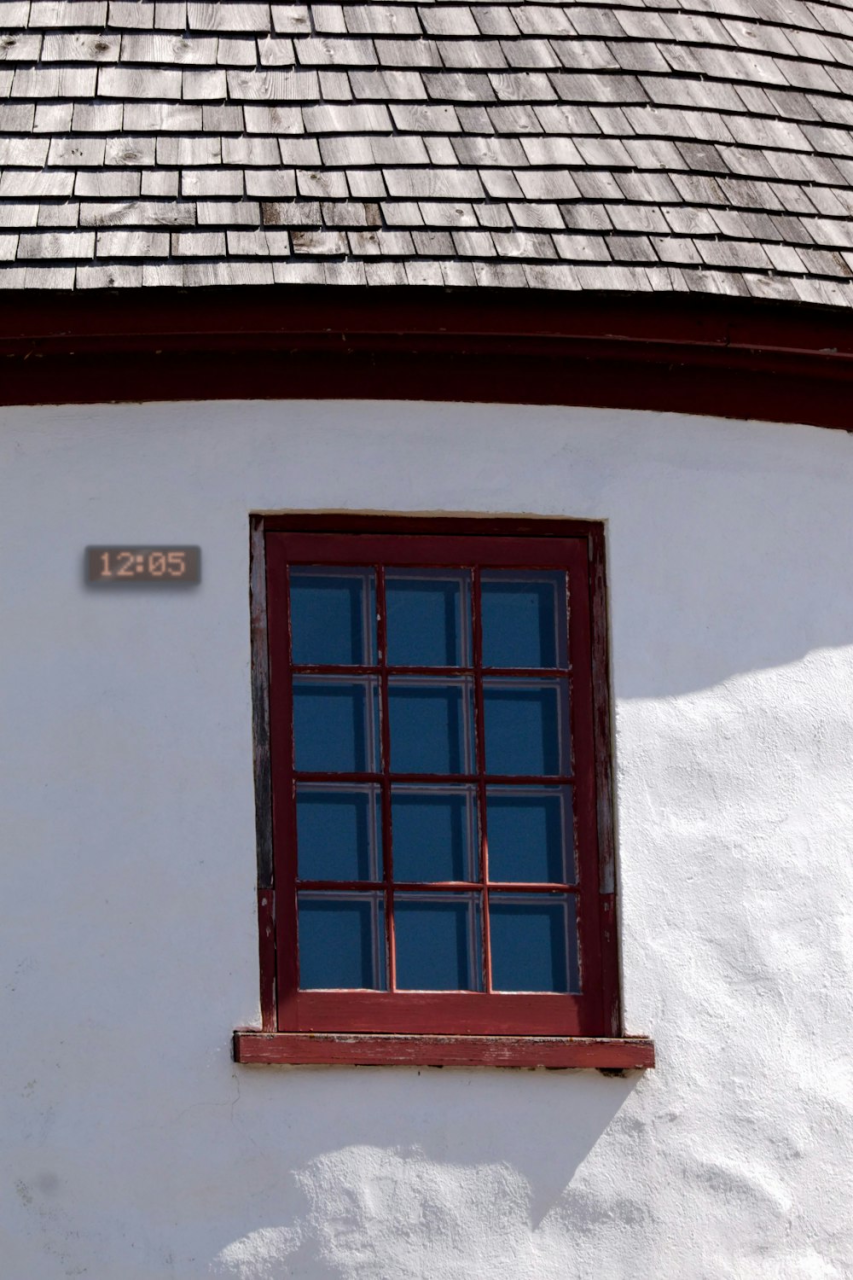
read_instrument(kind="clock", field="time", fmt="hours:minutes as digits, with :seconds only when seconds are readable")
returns 12:05
